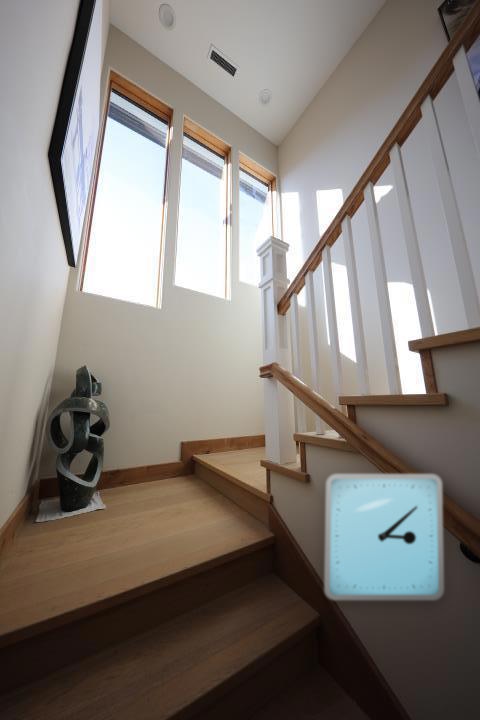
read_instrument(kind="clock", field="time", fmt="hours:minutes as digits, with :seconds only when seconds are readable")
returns 3:08
